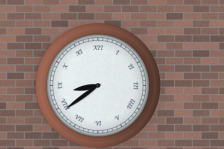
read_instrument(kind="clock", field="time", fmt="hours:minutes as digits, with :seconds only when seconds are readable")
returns 8:39
